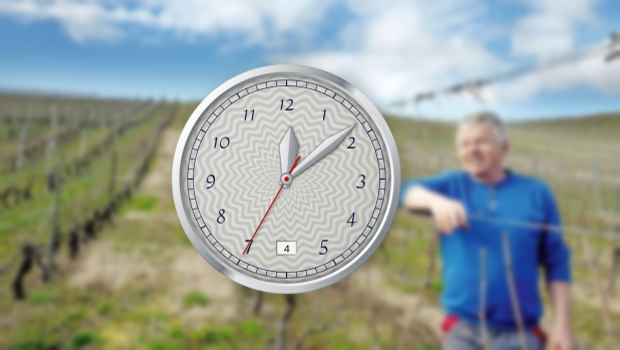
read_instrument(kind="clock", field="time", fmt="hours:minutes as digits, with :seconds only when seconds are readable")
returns 12:08:35
